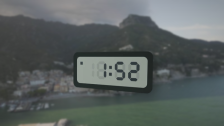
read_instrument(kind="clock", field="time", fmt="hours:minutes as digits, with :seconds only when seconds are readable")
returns 1:52
